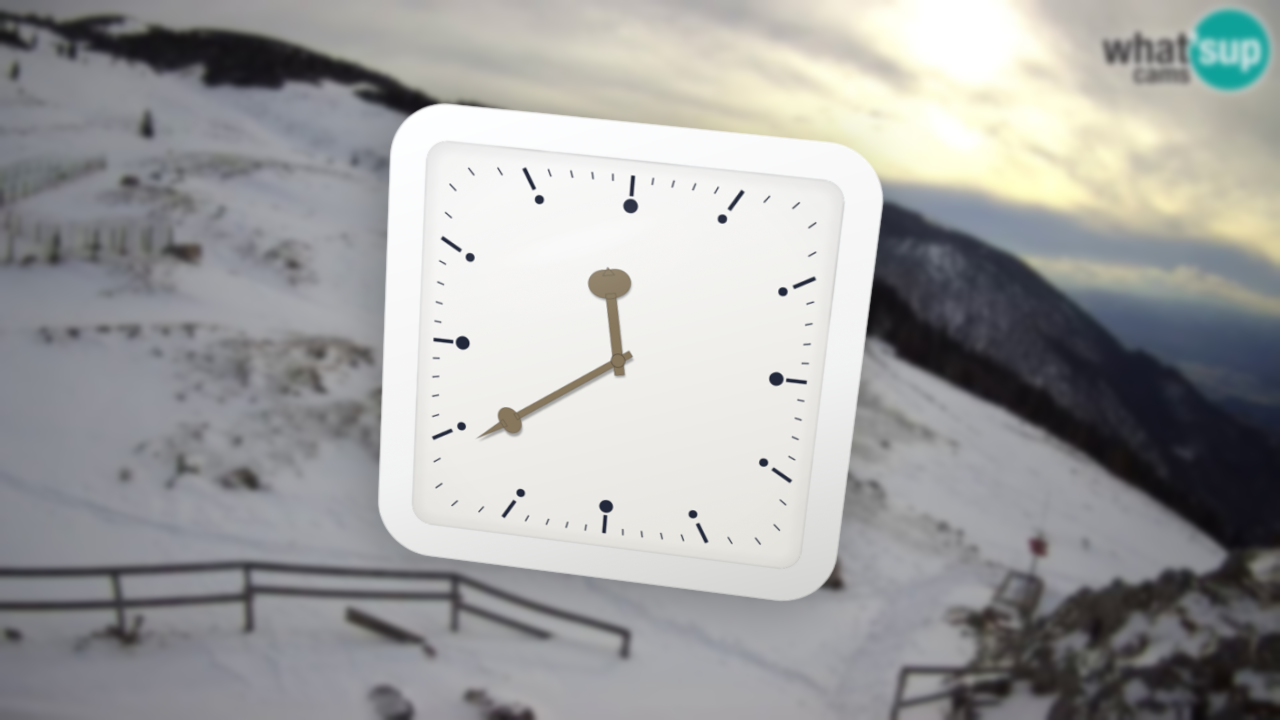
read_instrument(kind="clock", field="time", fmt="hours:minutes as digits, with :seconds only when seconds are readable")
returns 11:39
